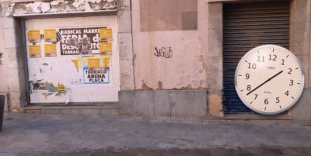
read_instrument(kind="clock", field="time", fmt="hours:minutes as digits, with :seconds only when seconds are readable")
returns 1:38
